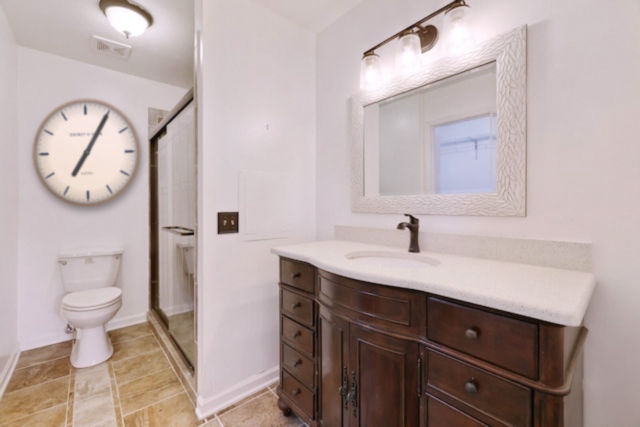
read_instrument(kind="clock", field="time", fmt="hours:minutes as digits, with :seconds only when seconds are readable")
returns 7:05
